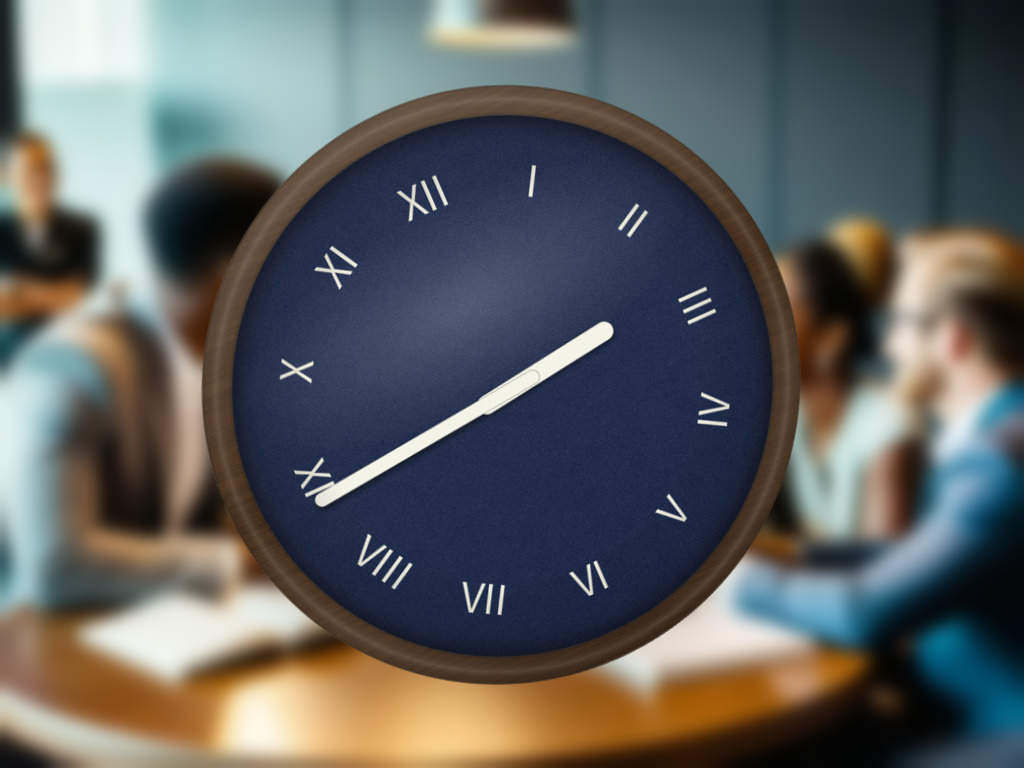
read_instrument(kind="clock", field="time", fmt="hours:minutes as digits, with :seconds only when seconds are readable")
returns 2:44
